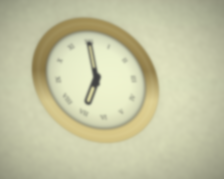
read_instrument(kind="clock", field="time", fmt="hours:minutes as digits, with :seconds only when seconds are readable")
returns 7:00
